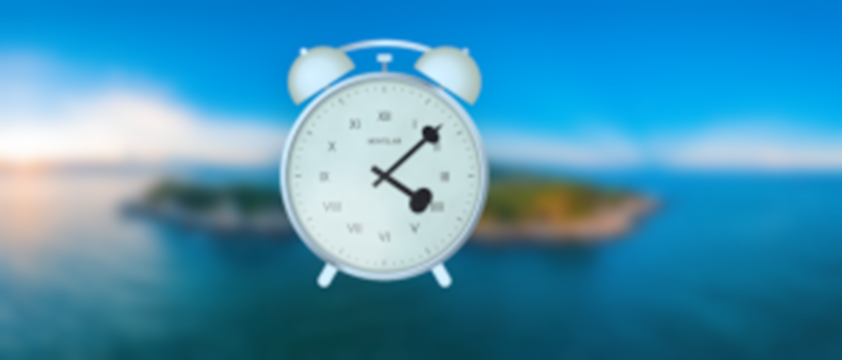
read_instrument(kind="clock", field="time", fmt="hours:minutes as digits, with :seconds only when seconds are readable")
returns 4:08
